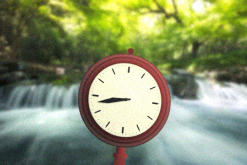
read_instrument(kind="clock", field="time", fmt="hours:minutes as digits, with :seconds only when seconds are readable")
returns 8:43
